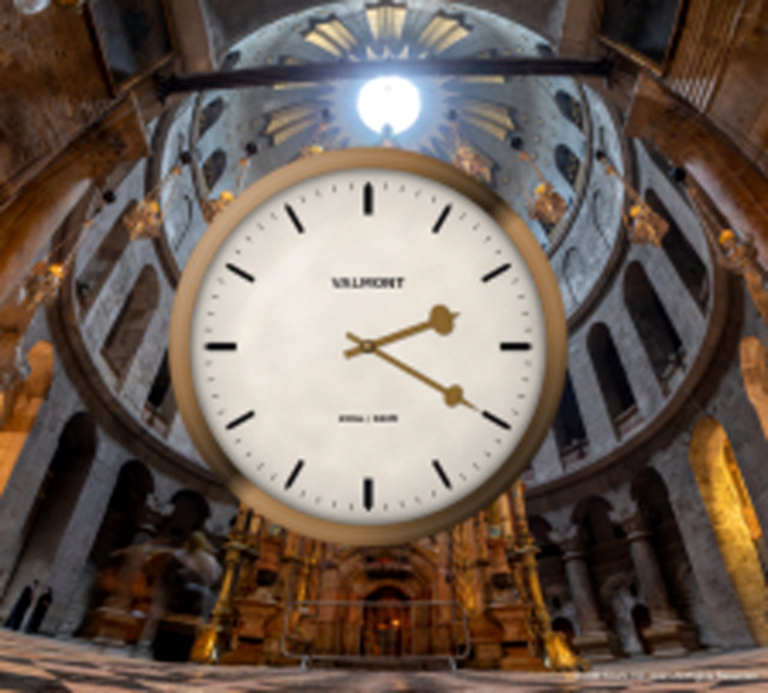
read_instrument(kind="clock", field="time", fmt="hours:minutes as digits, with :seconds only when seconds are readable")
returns 2:20
